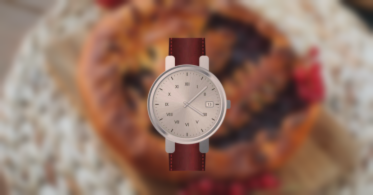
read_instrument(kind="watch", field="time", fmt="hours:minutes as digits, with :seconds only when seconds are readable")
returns 4:08
